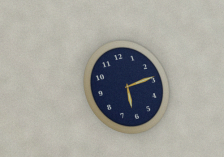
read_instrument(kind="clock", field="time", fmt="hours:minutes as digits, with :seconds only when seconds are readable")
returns 6:14
